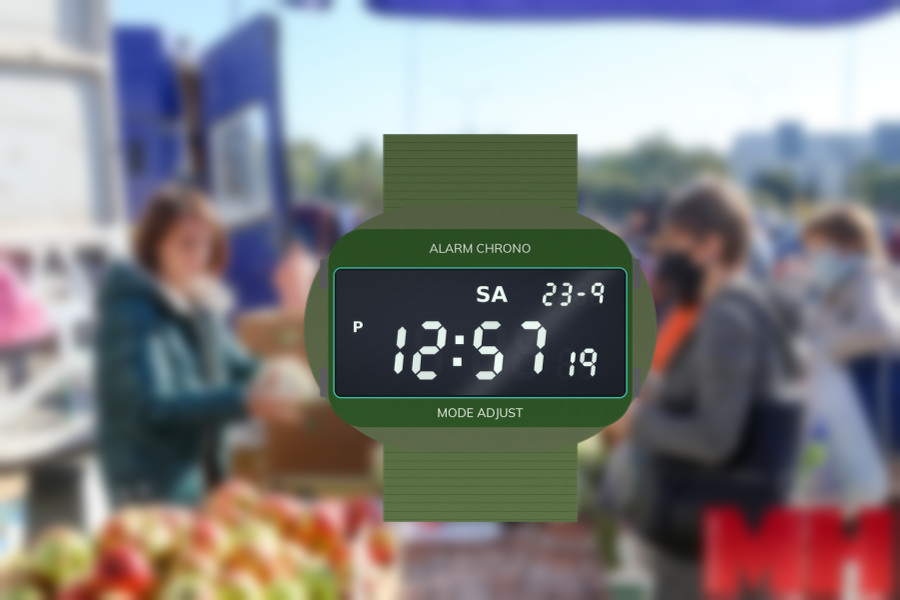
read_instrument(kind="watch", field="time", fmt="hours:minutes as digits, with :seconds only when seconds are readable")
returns 12:57:19
